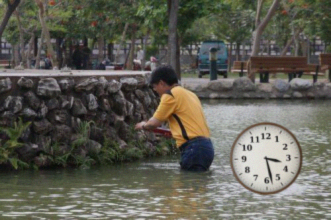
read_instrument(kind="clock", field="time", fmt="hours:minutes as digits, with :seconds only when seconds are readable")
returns 3:28
